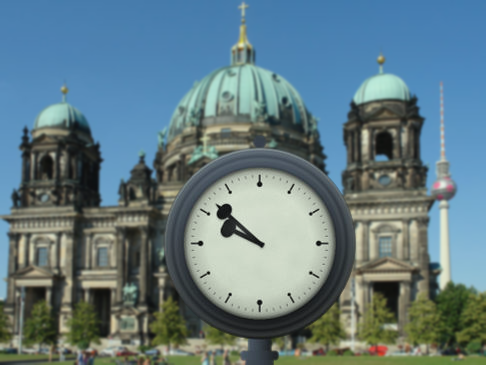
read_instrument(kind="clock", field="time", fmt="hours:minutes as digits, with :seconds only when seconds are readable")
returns 9:52
